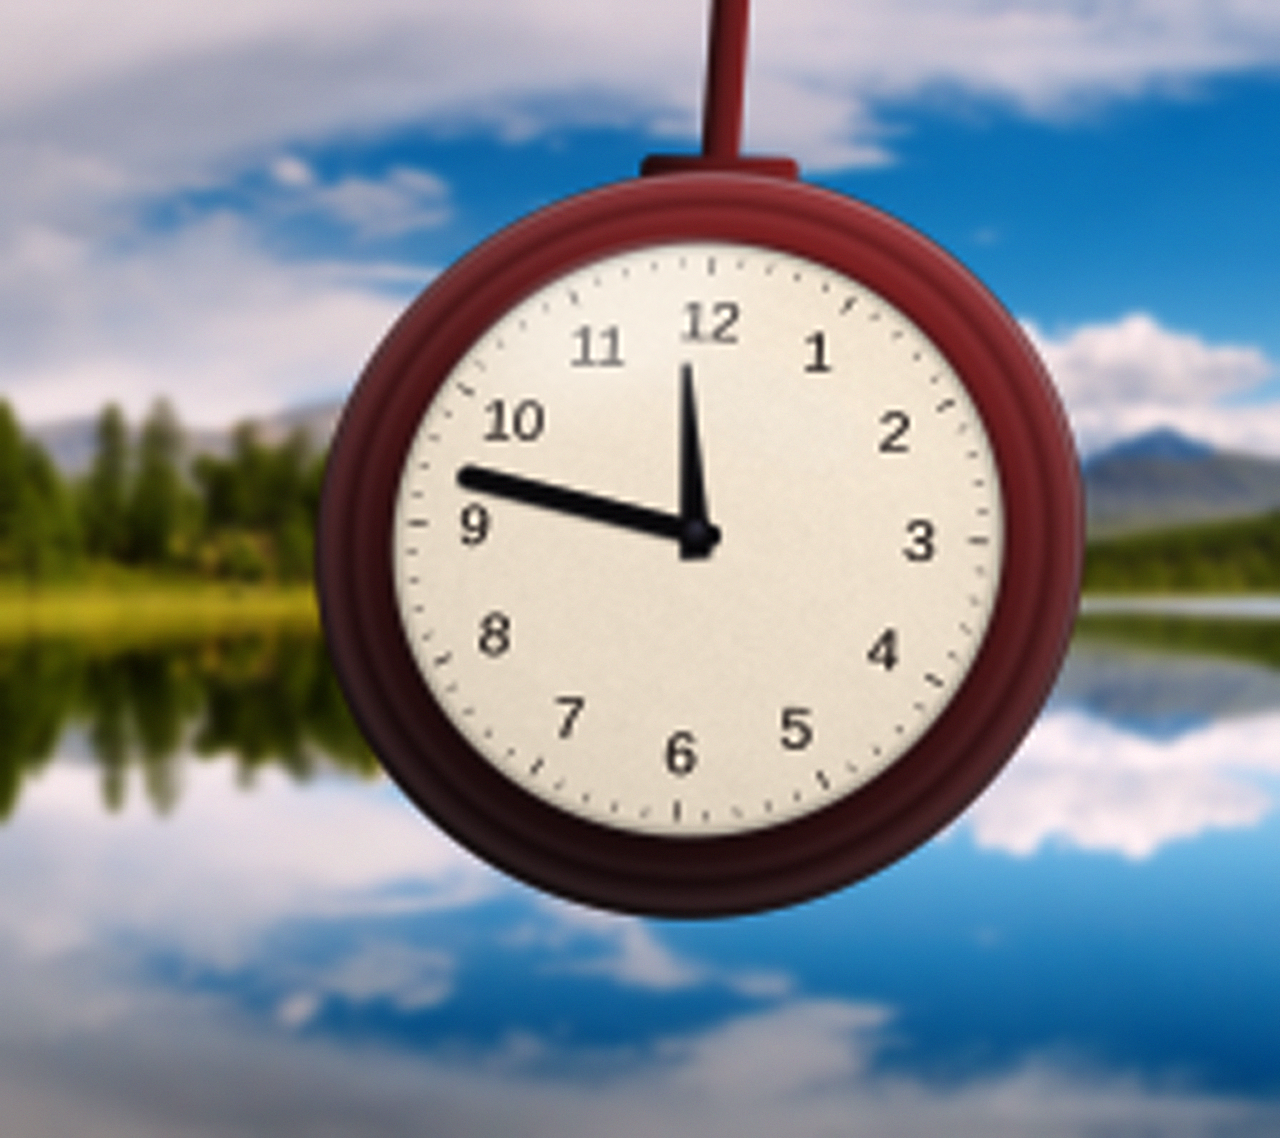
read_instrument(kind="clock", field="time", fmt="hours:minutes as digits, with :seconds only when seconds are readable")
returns 11:47
